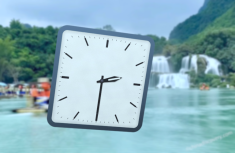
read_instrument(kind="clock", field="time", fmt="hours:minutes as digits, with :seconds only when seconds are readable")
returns 2:30
